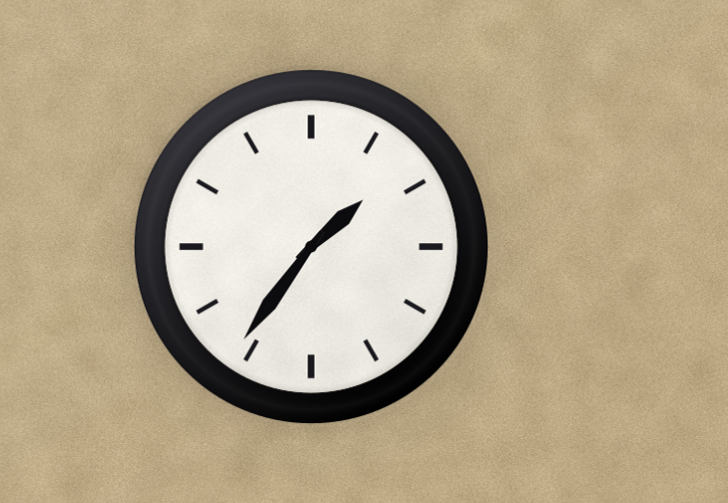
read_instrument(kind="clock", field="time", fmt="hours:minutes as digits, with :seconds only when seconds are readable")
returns 1:36
